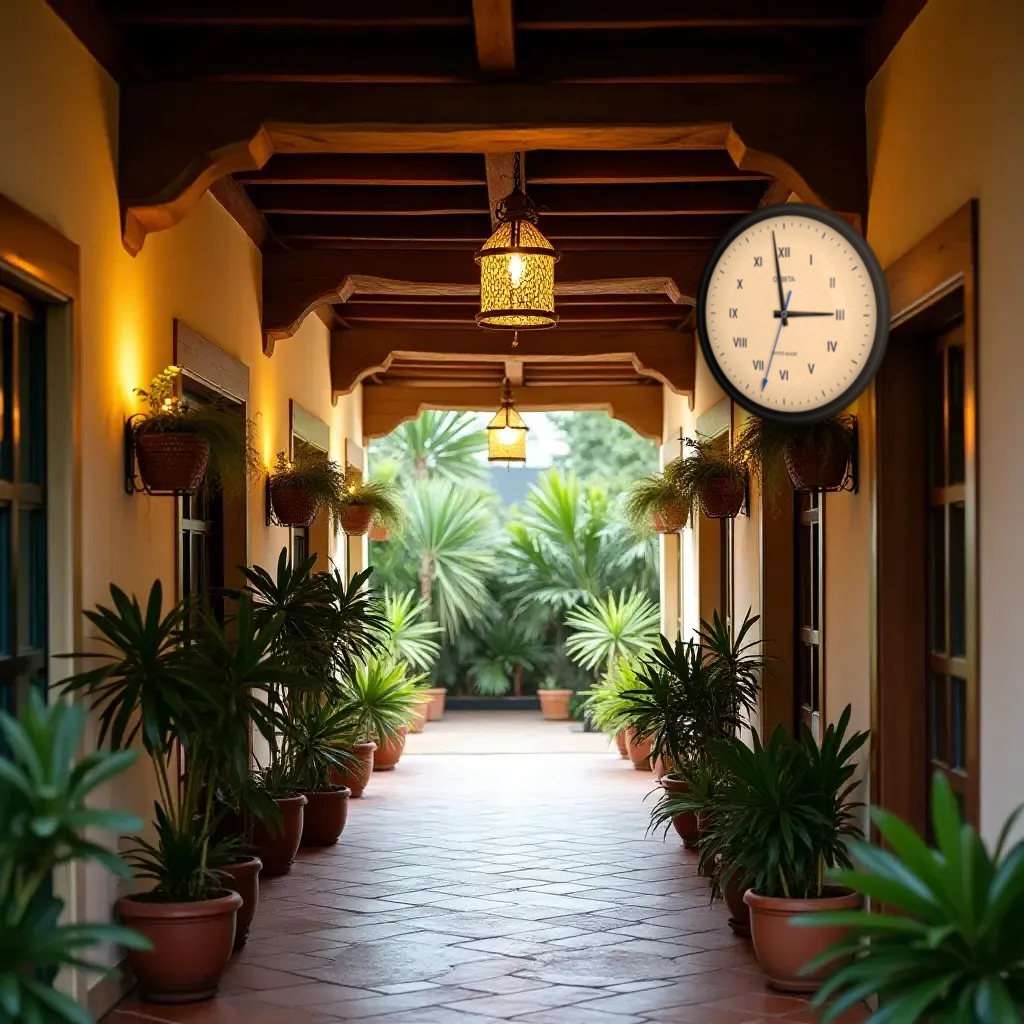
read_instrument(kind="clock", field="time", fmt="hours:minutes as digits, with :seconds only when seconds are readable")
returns 2:58:33
